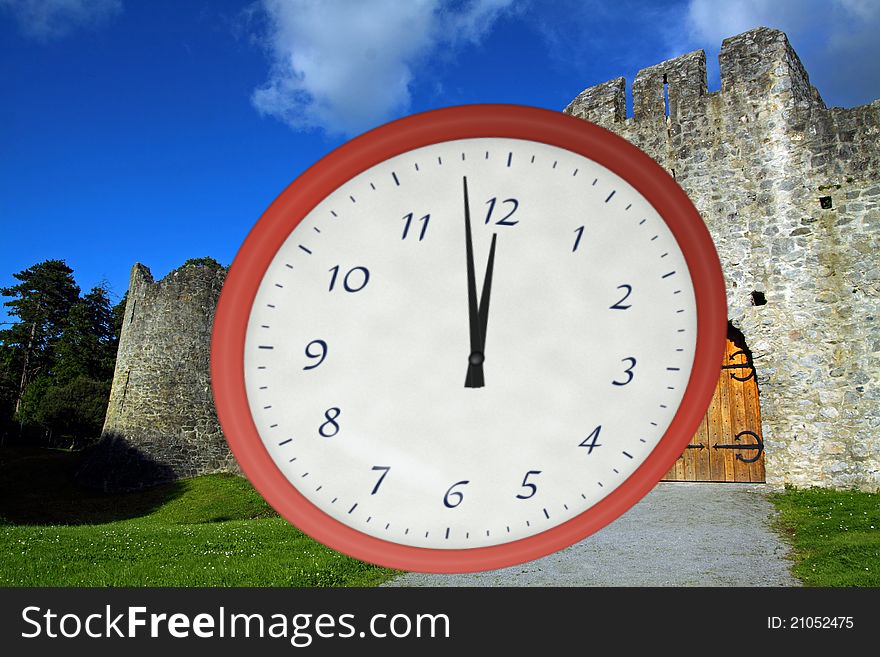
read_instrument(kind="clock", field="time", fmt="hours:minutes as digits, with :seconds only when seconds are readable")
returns 11:58
